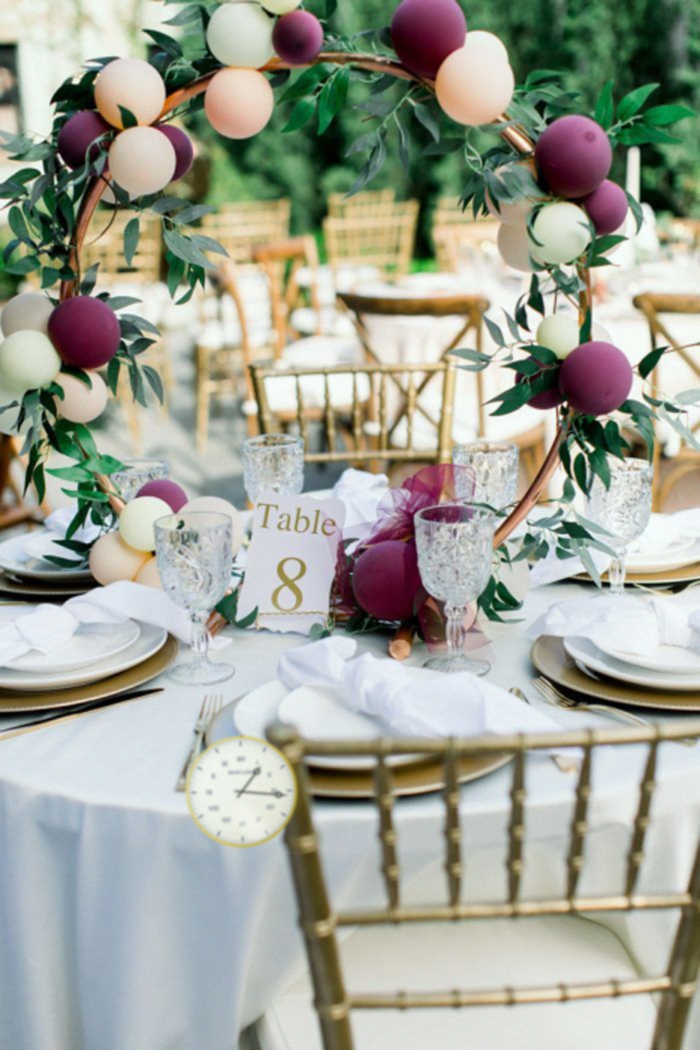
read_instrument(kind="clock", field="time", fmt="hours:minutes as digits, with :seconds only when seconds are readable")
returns 1:16
